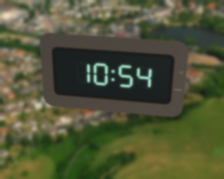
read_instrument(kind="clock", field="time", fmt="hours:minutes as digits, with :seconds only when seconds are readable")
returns 10:54
